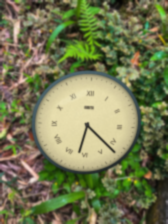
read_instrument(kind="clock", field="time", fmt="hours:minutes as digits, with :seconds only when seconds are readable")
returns 6:22
